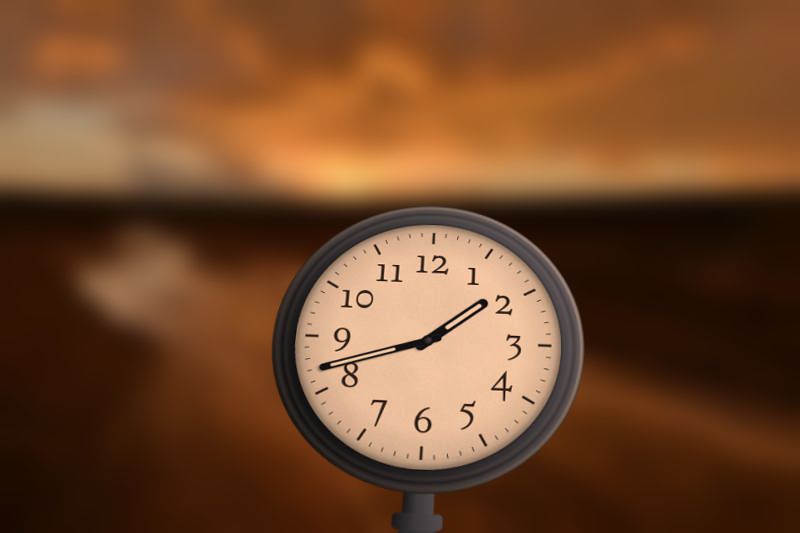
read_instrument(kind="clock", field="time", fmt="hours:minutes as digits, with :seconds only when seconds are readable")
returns 1:42
